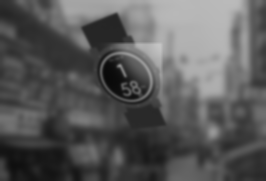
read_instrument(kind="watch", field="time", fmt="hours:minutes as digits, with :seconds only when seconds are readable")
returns 1:58
